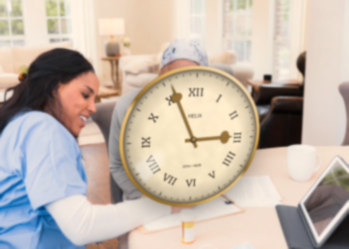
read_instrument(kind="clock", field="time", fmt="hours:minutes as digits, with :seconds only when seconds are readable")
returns 2:56
